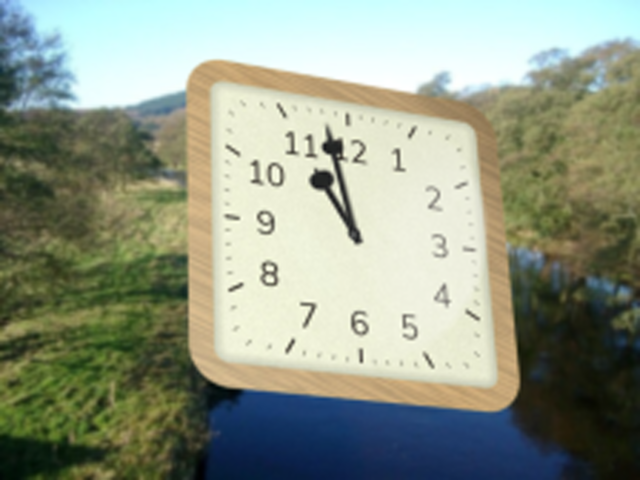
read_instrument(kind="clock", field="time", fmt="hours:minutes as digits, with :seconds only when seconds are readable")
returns 10:58
